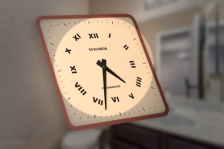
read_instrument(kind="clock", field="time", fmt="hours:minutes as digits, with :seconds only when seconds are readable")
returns 4:33
